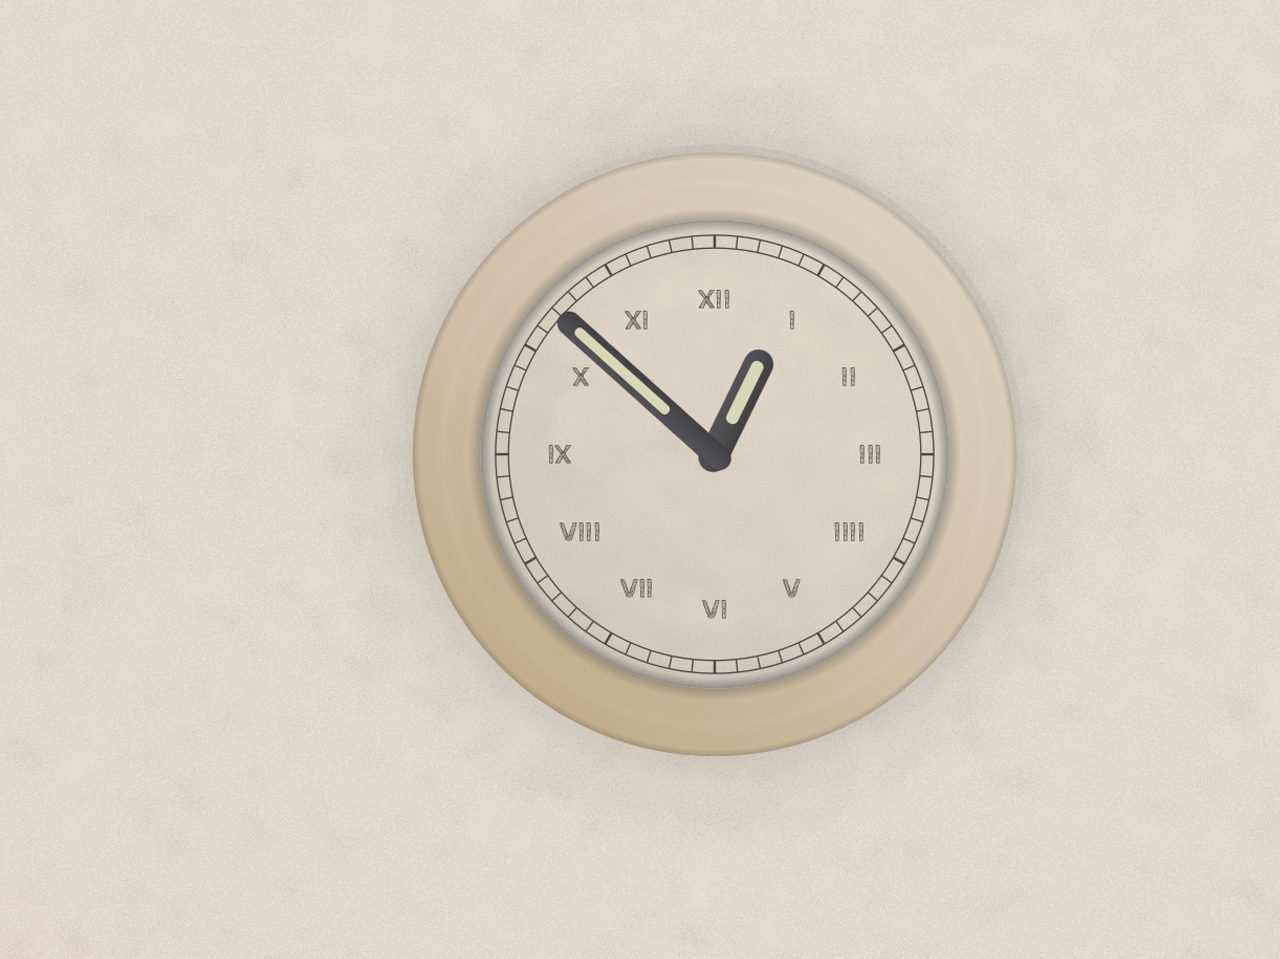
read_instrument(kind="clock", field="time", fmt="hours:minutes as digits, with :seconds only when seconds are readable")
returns 12:52
